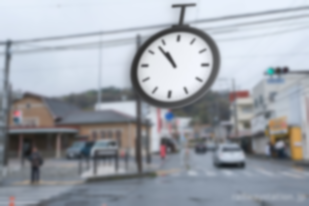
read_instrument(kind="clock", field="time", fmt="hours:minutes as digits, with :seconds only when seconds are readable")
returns 10:53
